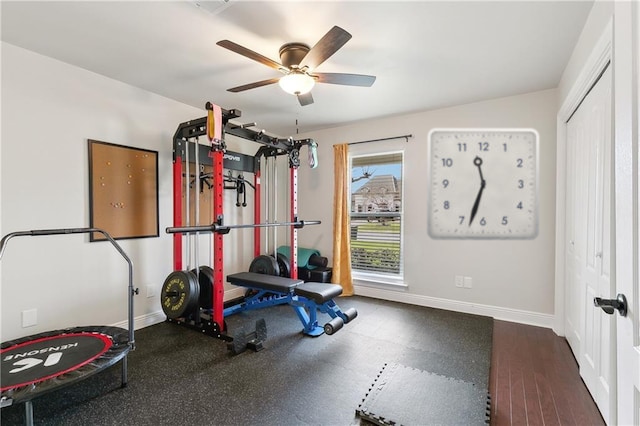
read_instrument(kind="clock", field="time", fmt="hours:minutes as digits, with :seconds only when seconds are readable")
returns 11:33
